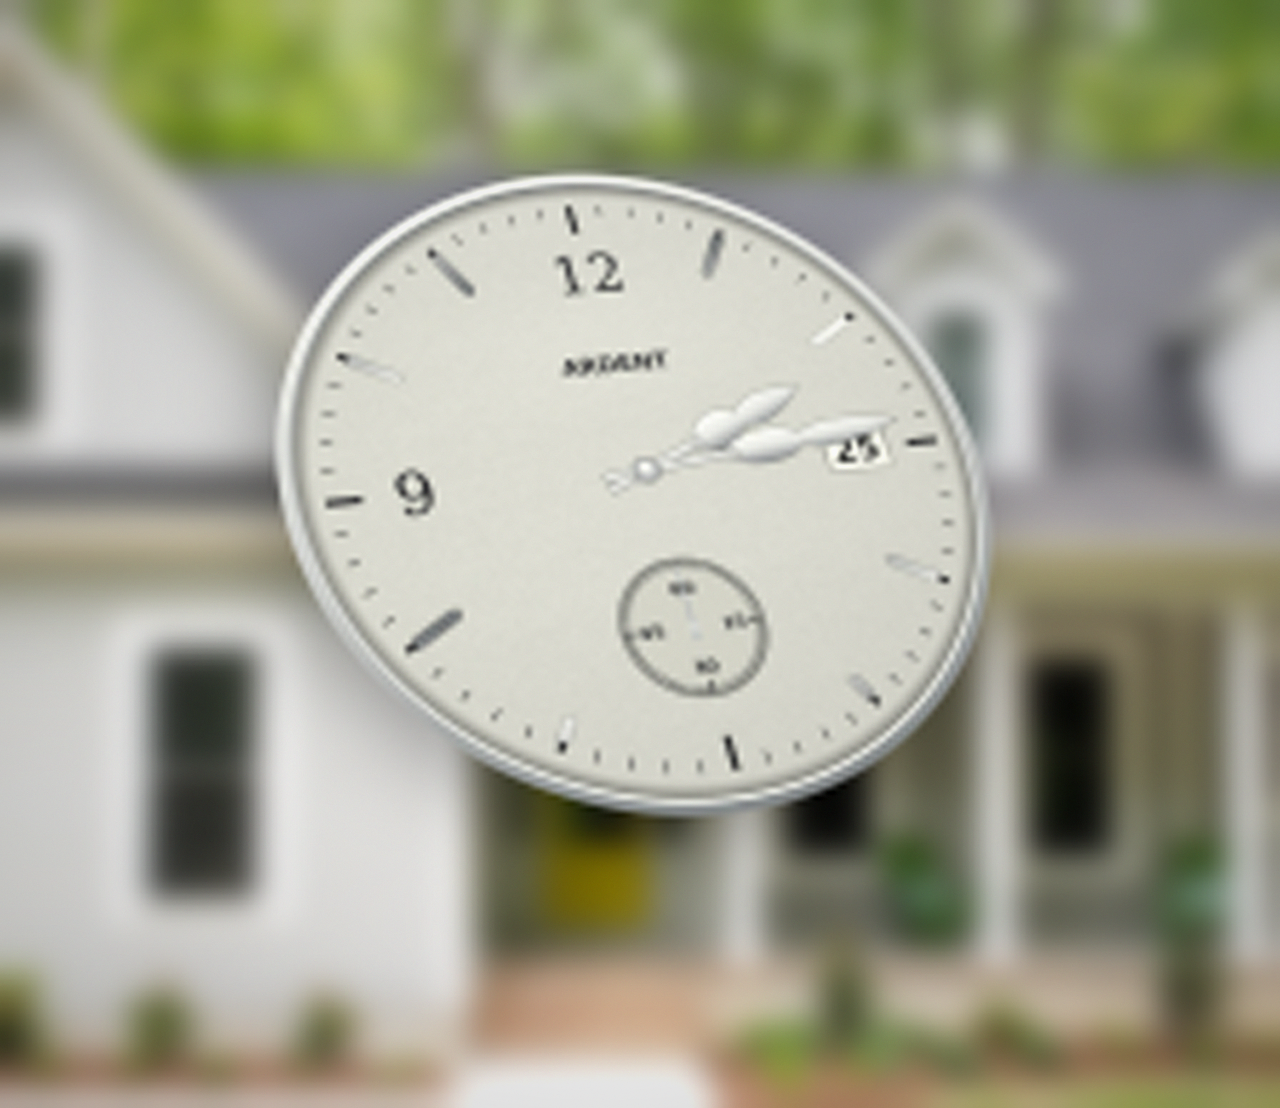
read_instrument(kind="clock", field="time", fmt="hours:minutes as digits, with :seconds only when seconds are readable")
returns 2:14
